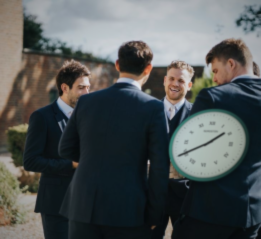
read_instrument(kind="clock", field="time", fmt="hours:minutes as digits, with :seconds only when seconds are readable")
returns 1:40
